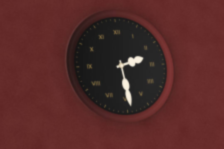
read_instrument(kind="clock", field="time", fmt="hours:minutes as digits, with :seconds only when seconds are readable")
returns 2:29
